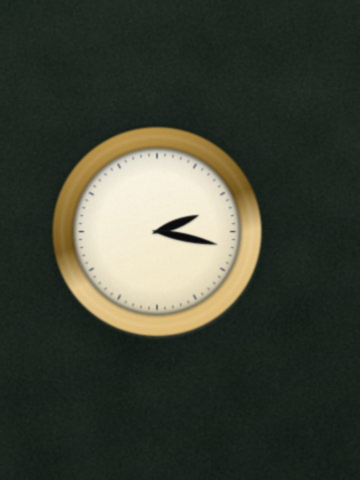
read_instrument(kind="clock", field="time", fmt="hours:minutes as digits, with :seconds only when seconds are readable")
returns 2:17
